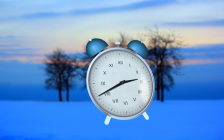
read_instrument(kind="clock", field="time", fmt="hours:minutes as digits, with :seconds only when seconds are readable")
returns 2:41
